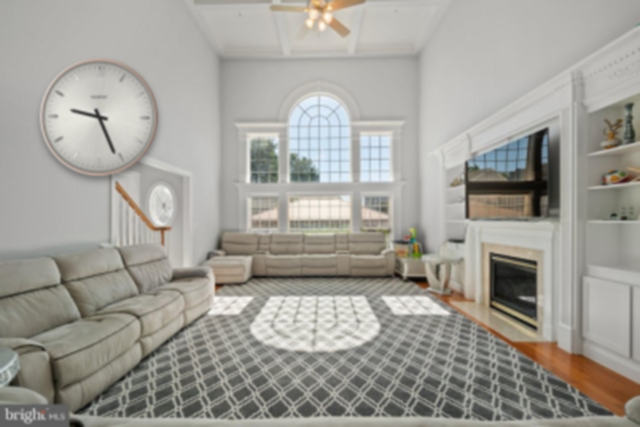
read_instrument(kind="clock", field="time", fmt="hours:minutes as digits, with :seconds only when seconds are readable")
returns 9:26
